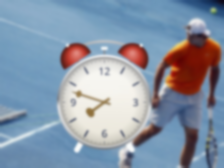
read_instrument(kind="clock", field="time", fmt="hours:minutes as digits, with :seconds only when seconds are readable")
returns 7:48
